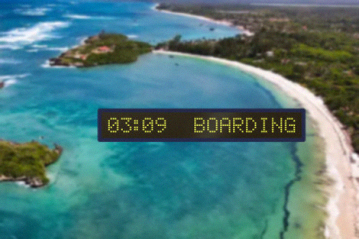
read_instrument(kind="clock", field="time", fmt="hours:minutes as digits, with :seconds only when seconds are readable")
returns 3:09
